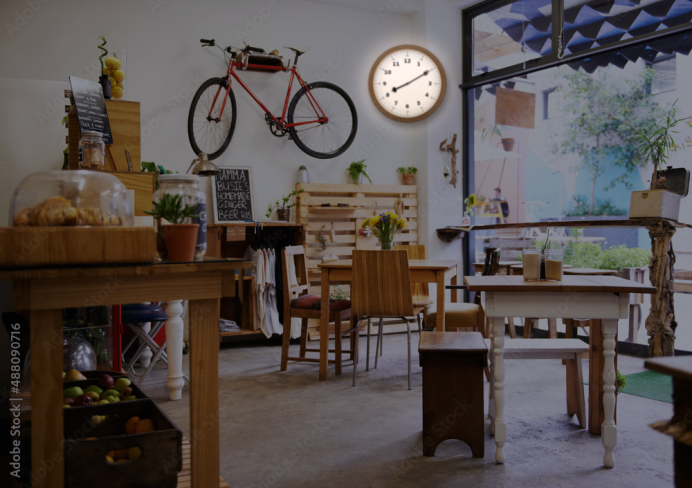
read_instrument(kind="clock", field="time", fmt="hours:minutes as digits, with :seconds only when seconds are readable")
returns 8:10
